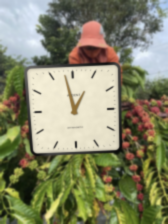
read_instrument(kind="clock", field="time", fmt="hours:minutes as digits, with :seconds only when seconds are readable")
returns 12:58
